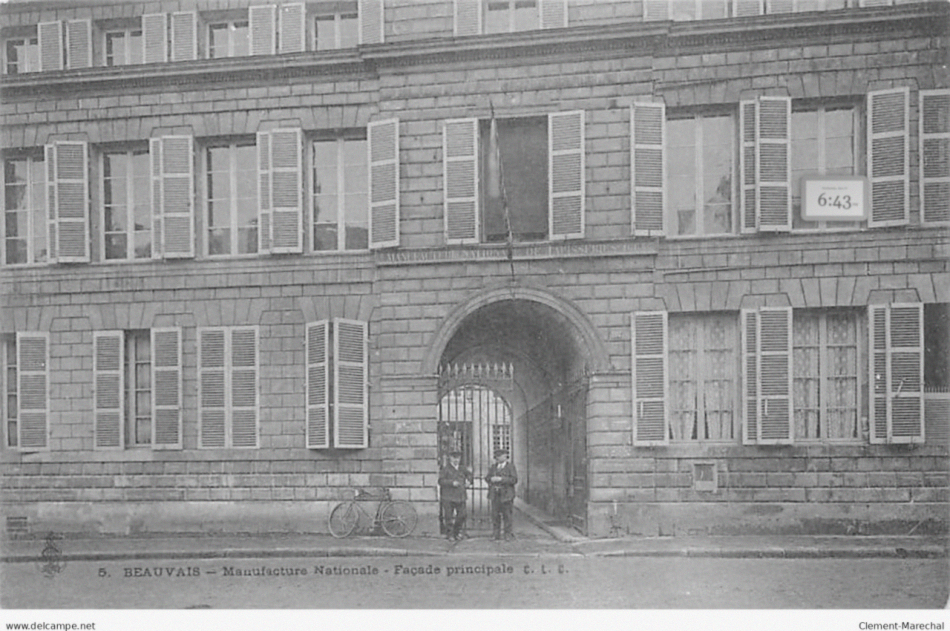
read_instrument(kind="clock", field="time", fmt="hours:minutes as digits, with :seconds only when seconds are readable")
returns 6:43
